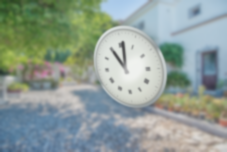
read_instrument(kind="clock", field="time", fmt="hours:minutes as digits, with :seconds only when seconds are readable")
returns 11:01
